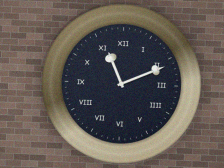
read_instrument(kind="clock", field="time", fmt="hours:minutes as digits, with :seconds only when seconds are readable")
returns 11:11
